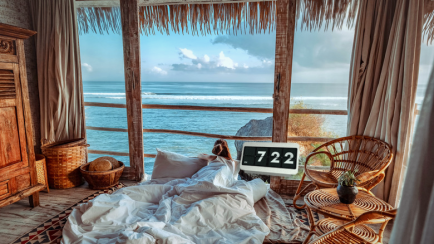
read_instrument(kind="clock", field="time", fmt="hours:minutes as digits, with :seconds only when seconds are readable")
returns 7:22
